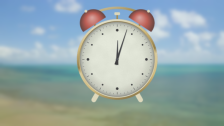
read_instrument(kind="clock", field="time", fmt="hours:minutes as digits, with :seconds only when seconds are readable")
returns 12:03
